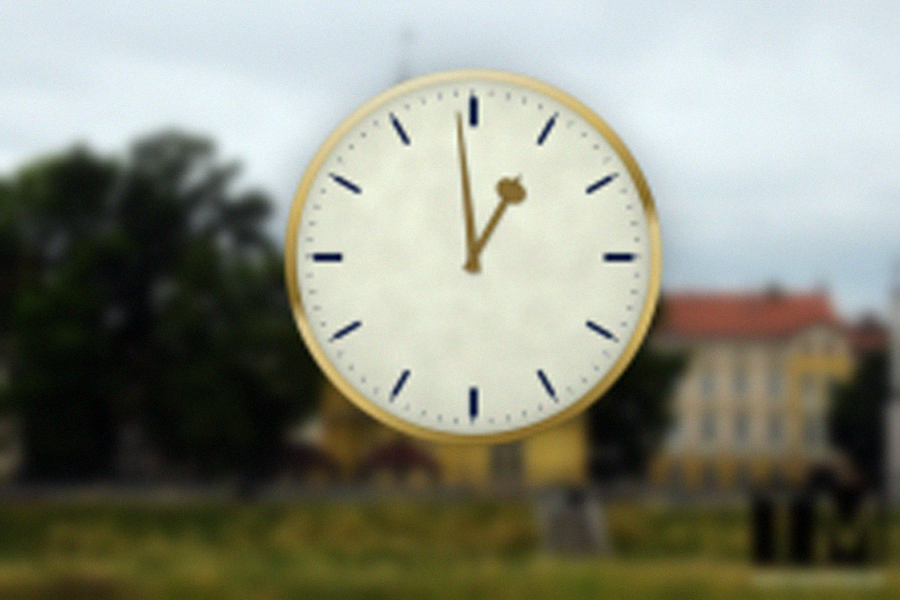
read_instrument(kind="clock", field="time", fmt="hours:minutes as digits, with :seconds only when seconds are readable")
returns 12:59
